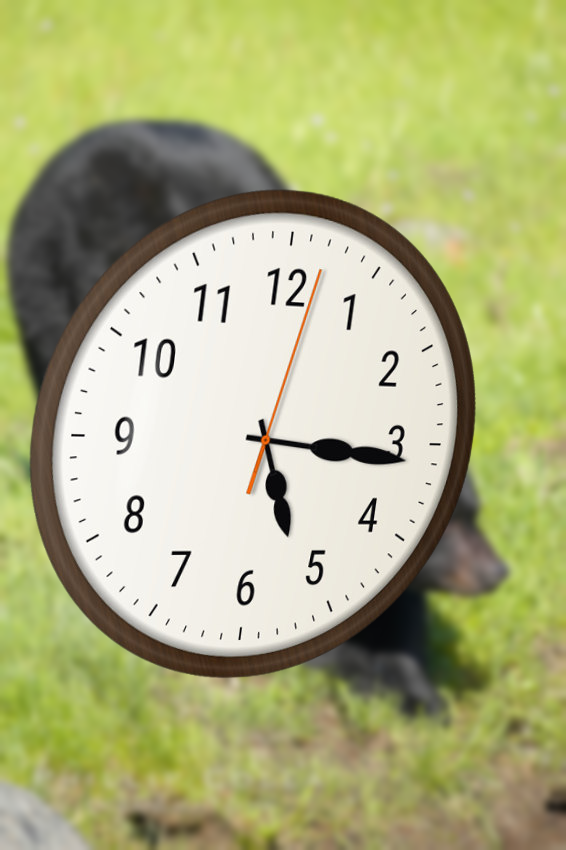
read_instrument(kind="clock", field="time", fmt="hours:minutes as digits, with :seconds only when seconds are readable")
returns 5:16:02
